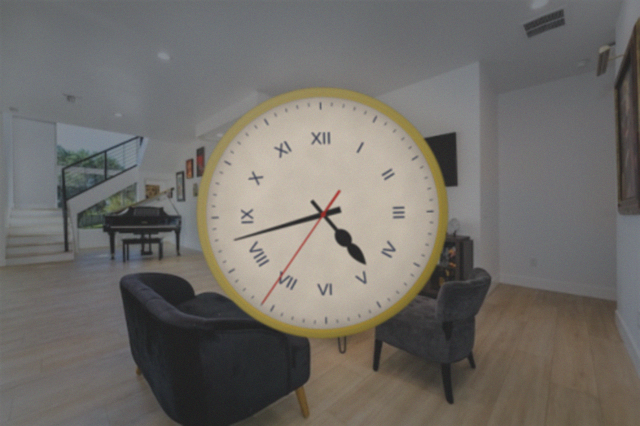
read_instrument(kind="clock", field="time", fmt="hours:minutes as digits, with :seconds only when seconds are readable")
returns 4:42:36
